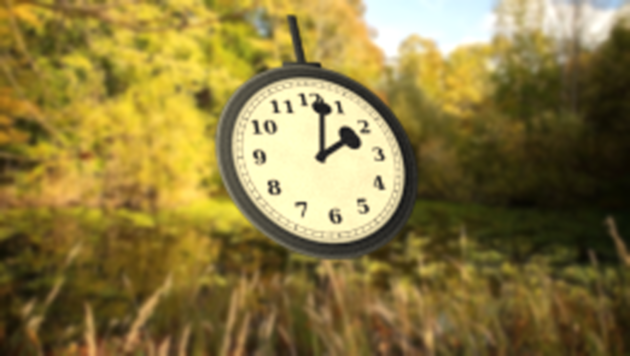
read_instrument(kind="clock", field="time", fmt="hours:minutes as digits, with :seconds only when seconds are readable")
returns 2:02
